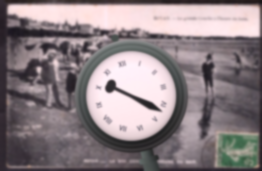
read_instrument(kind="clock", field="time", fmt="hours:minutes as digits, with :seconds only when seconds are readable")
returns 10:22
